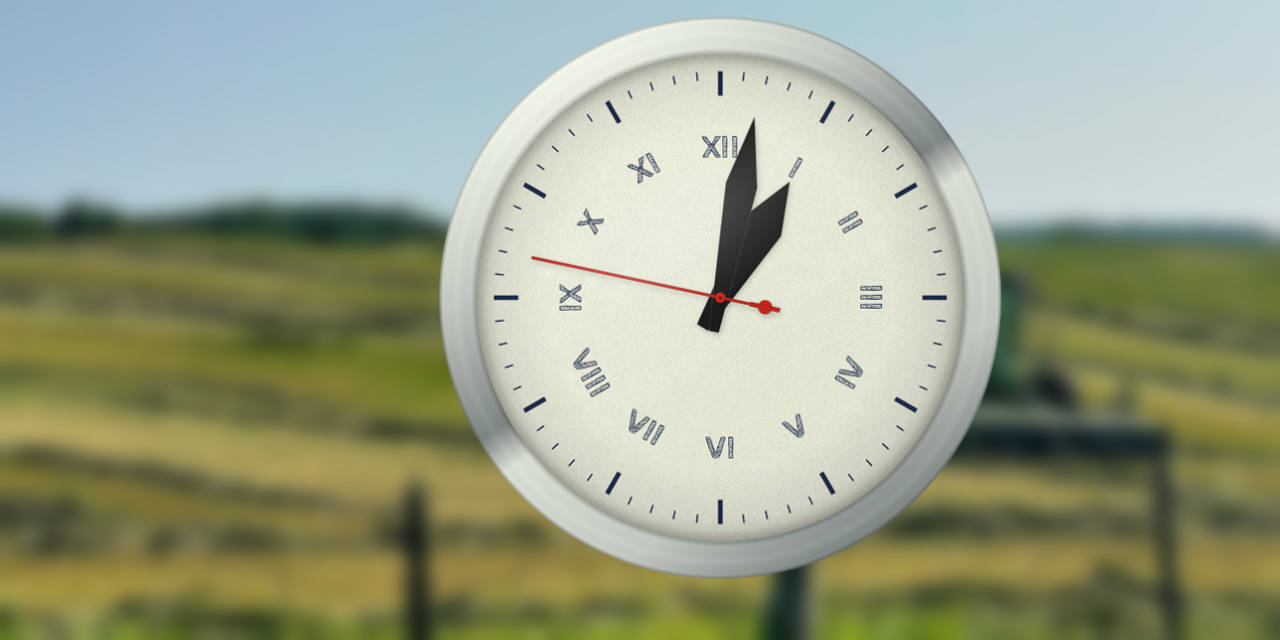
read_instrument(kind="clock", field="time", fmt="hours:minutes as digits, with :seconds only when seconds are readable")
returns 1:01:47
